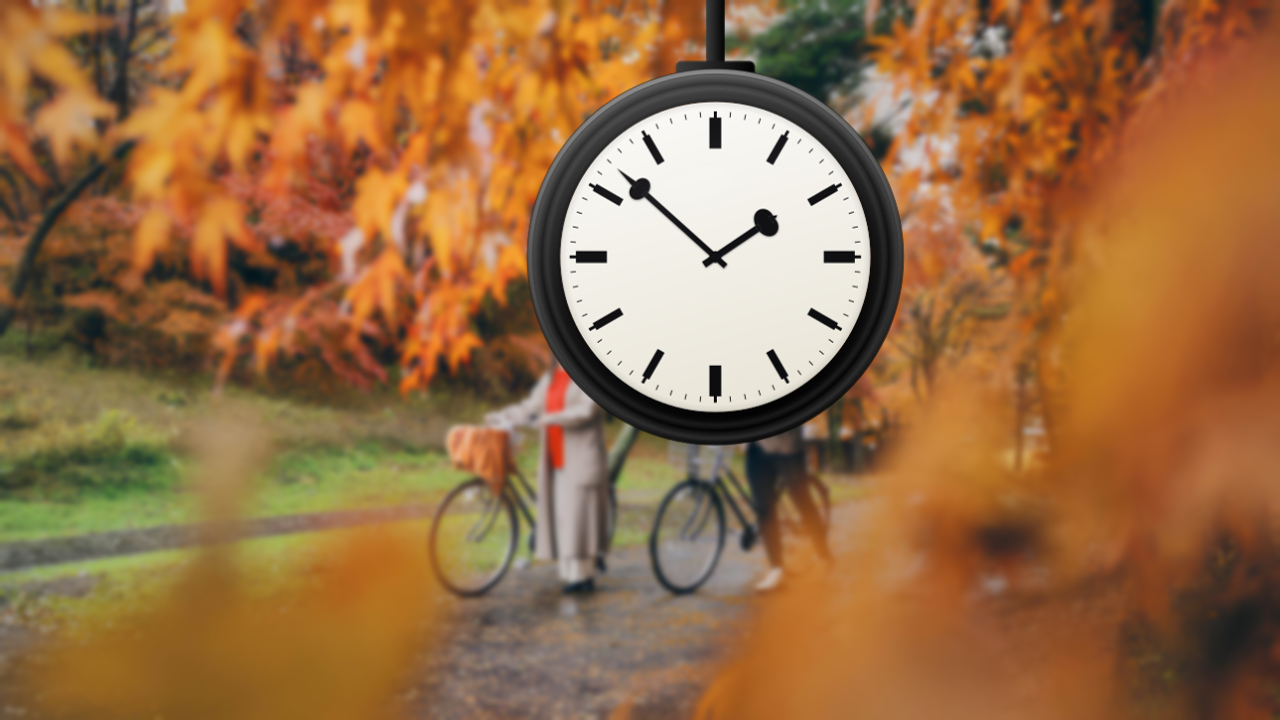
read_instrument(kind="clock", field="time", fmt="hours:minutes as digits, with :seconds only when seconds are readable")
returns 1:52
